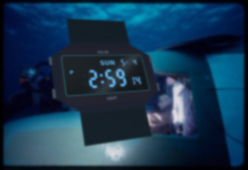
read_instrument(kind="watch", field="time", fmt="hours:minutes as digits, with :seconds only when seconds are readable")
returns 2:59
